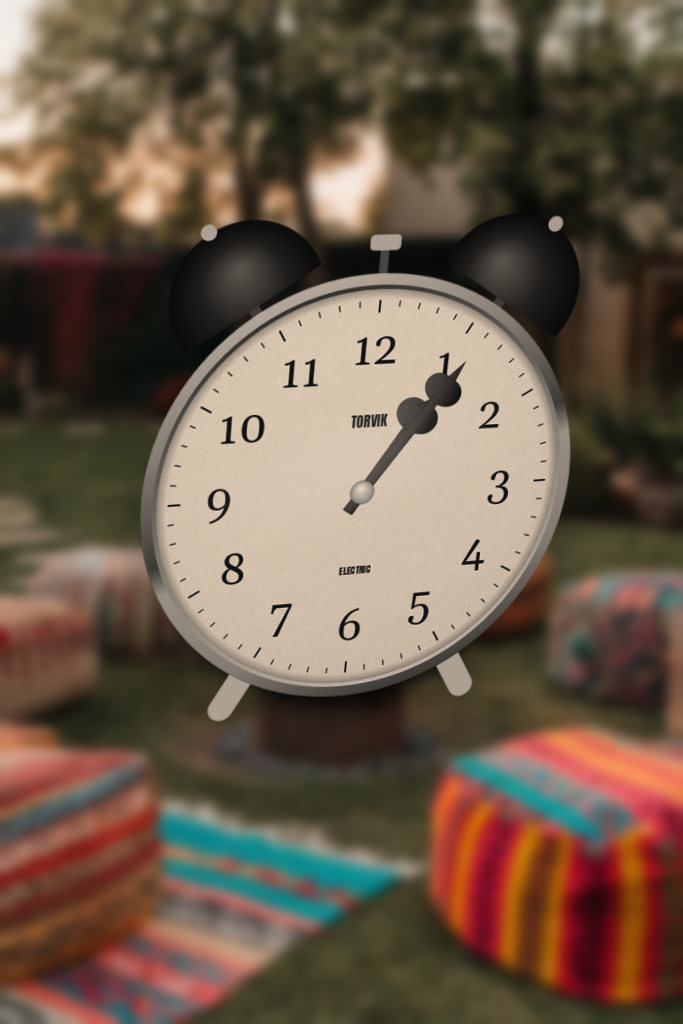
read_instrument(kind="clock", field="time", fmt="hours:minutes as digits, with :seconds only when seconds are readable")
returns 1:06
